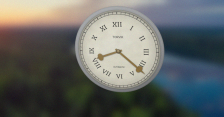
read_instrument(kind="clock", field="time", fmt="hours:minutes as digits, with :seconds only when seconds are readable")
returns 8:22
